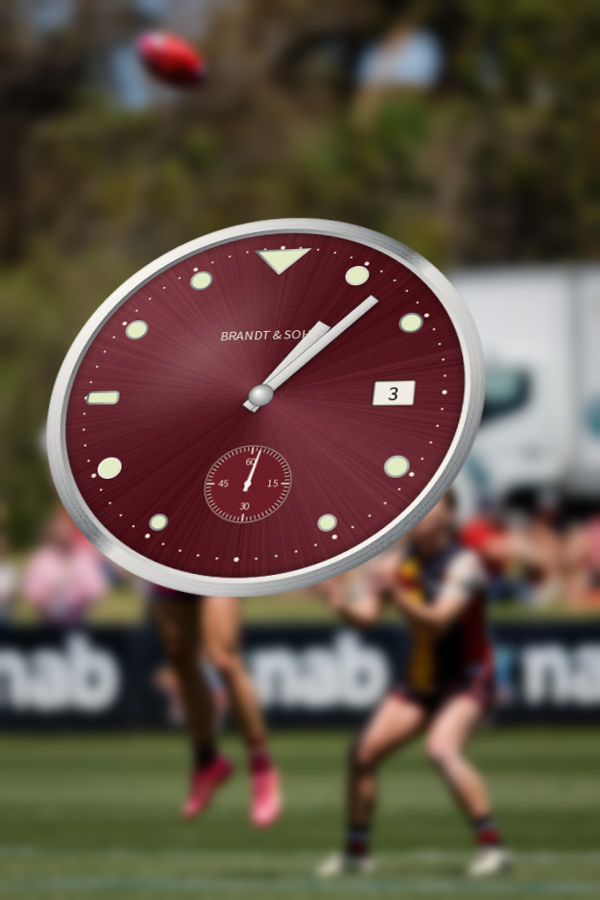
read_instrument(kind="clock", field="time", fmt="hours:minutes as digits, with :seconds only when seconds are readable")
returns 1:07:02
